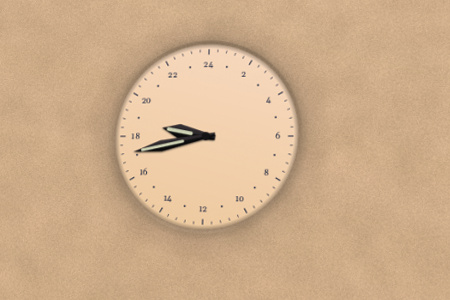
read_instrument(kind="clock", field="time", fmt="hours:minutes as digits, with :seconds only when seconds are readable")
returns 18:43
